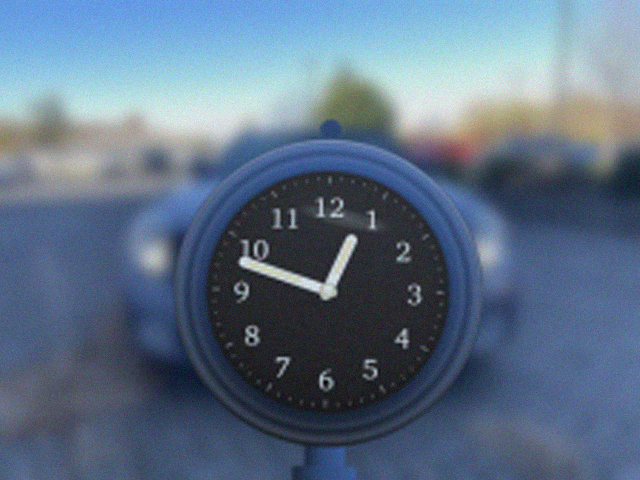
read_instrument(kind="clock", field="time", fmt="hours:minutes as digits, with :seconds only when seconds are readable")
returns 12:48
